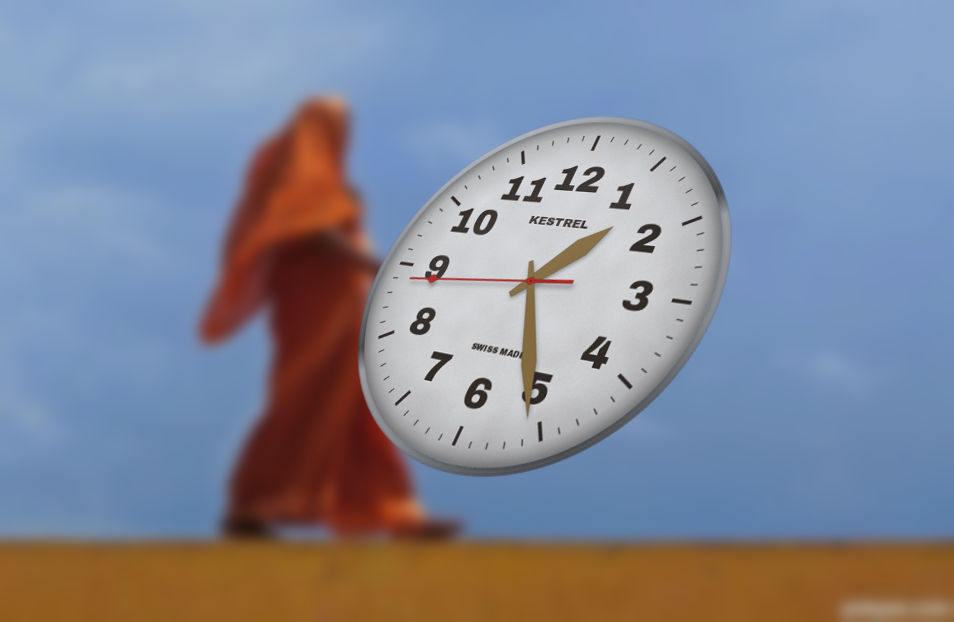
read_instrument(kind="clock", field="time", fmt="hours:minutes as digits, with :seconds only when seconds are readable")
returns 1:25:44
